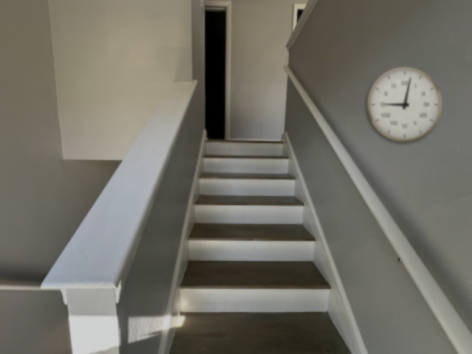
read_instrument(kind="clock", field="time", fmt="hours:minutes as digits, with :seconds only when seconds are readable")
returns 9:02
